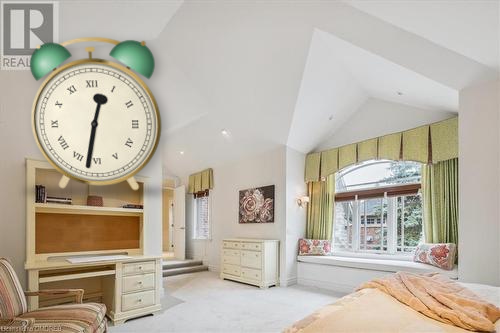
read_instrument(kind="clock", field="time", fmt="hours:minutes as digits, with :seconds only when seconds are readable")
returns 12:32
